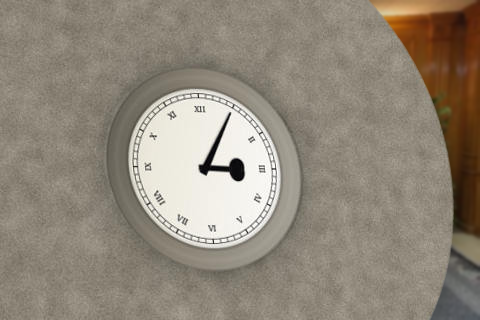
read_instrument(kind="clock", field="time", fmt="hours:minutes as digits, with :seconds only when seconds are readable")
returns 3:05
